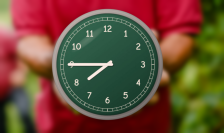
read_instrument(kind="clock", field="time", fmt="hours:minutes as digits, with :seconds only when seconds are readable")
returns 7:45
